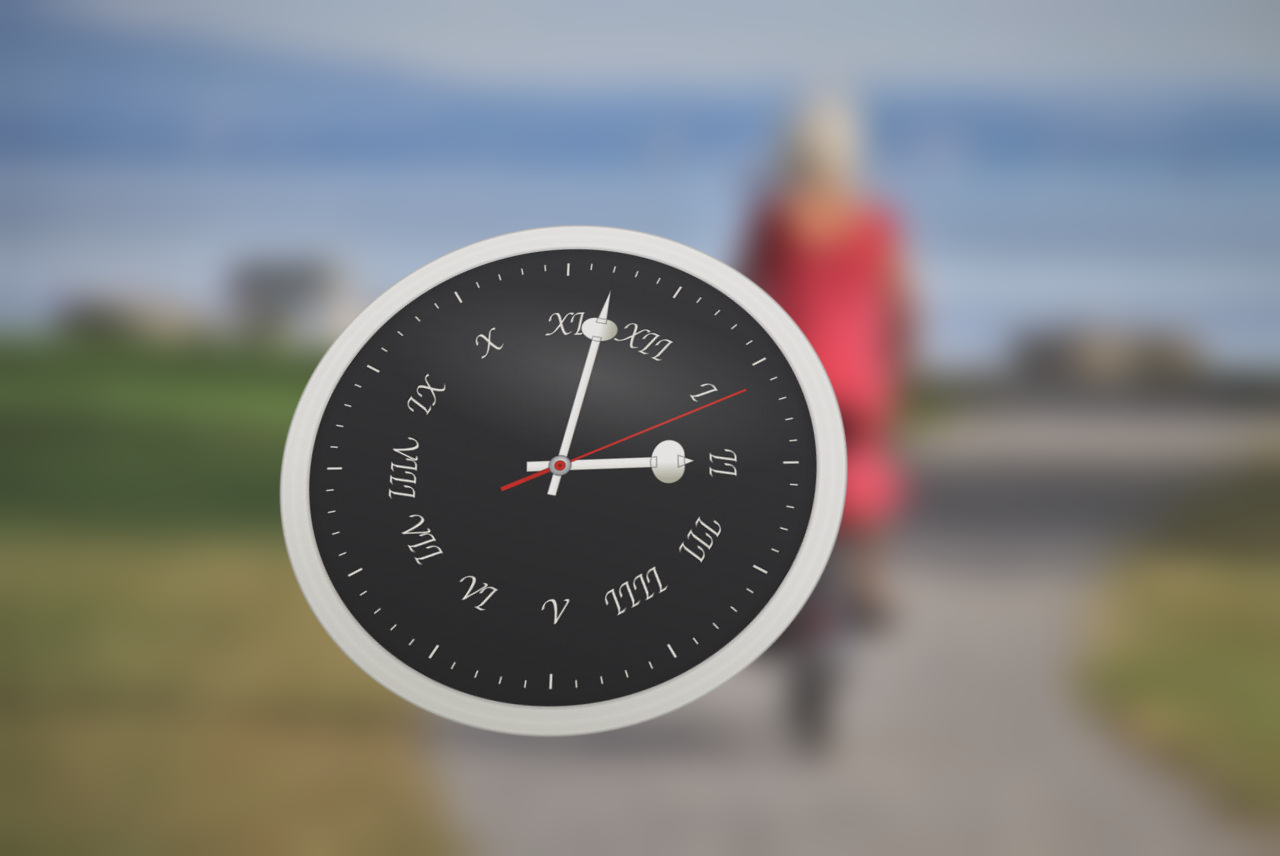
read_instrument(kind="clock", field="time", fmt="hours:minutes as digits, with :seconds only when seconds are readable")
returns 1:57:06
